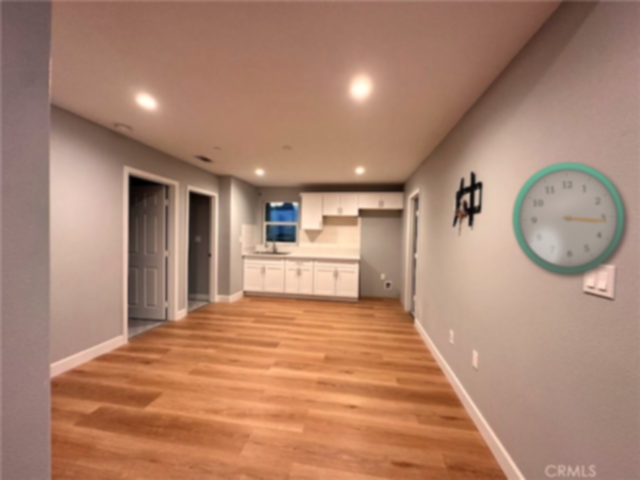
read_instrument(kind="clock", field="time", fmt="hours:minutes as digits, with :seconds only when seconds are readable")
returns 3:16
